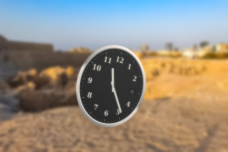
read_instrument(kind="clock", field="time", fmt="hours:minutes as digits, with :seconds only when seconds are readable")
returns 11:24
